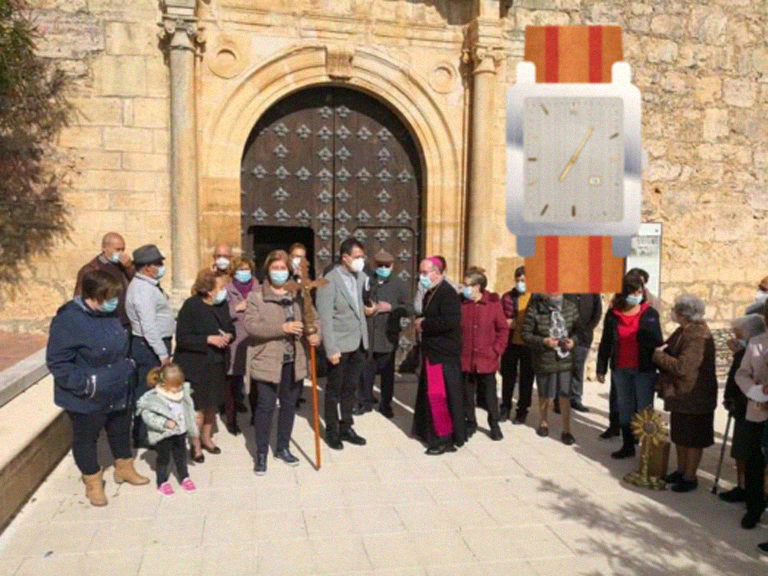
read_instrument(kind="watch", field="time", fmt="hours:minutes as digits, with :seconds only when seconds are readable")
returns 7:05
